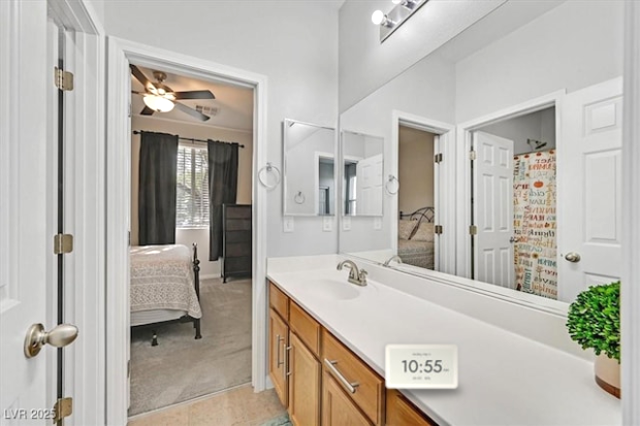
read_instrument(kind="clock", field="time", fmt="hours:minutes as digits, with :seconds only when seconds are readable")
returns 10:55
